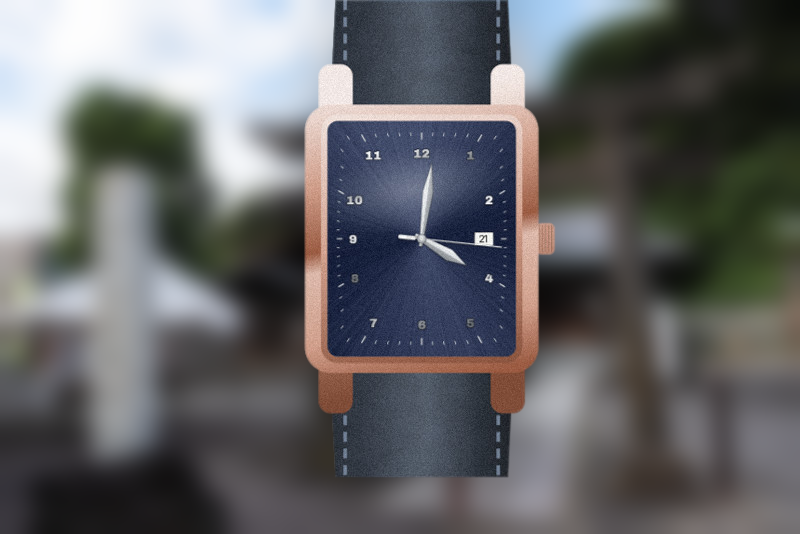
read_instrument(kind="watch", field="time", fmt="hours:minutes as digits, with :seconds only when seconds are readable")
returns 4:01:16
